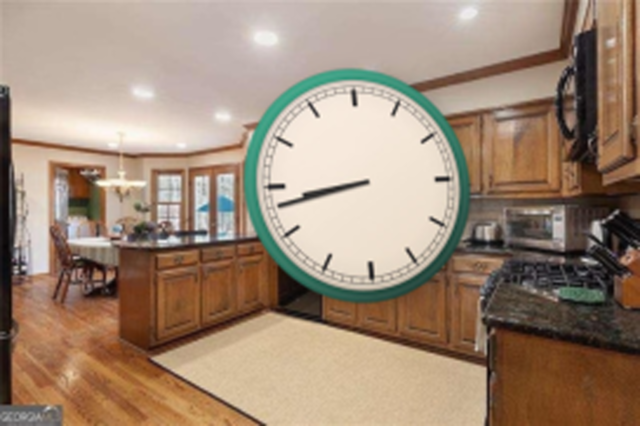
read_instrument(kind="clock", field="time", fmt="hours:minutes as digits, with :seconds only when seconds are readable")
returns 8:43
